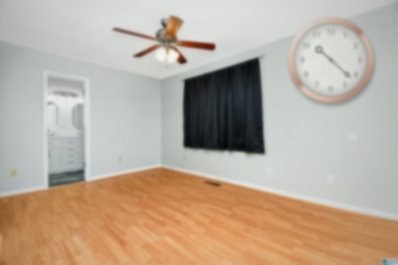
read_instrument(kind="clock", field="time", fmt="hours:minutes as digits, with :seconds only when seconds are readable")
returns 10:22
